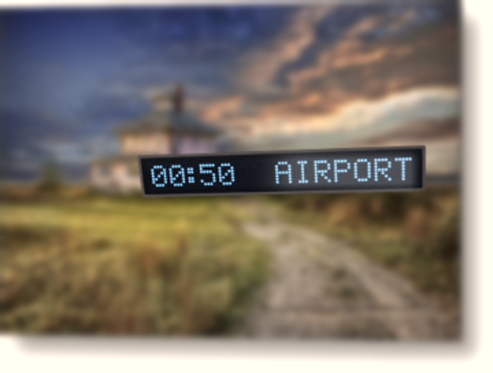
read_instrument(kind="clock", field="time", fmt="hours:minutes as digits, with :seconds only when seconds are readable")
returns 0:50
